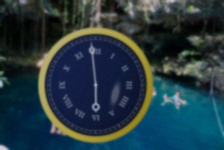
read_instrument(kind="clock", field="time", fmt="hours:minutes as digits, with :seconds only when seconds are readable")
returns 5:59
